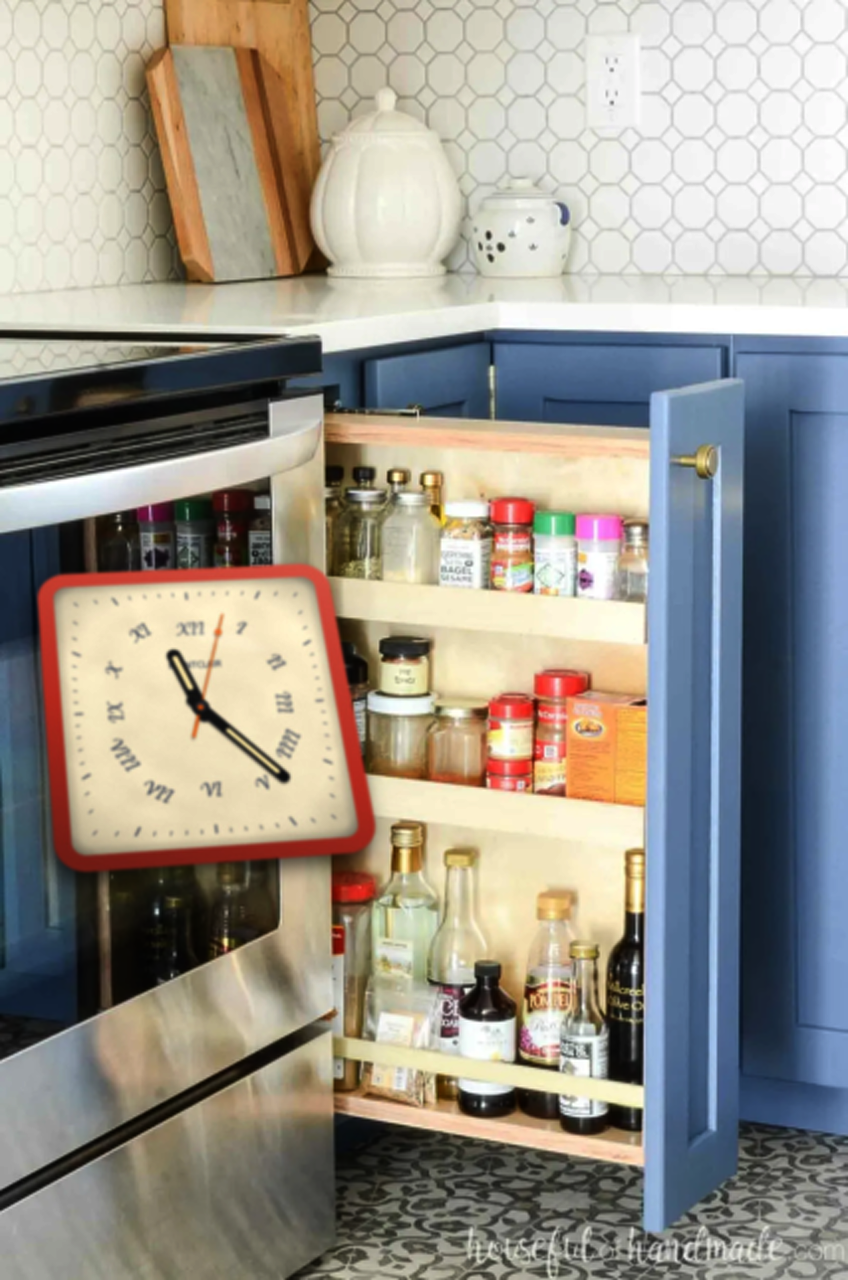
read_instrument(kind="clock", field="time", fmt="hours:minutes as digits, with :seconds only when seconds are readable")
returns 11:23:03
